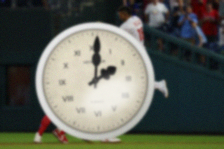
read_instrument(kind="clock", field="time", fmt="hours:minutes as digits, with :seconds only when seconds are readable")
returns 2:01
